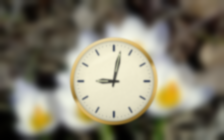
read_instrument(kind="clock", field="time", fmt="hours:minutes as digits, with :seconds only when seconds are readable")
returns 9:02
